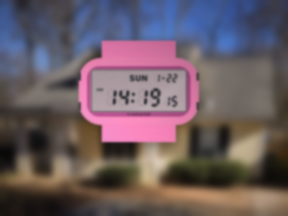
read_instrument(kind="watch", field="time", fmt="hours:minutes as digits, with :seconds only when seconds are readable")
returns 14:19
